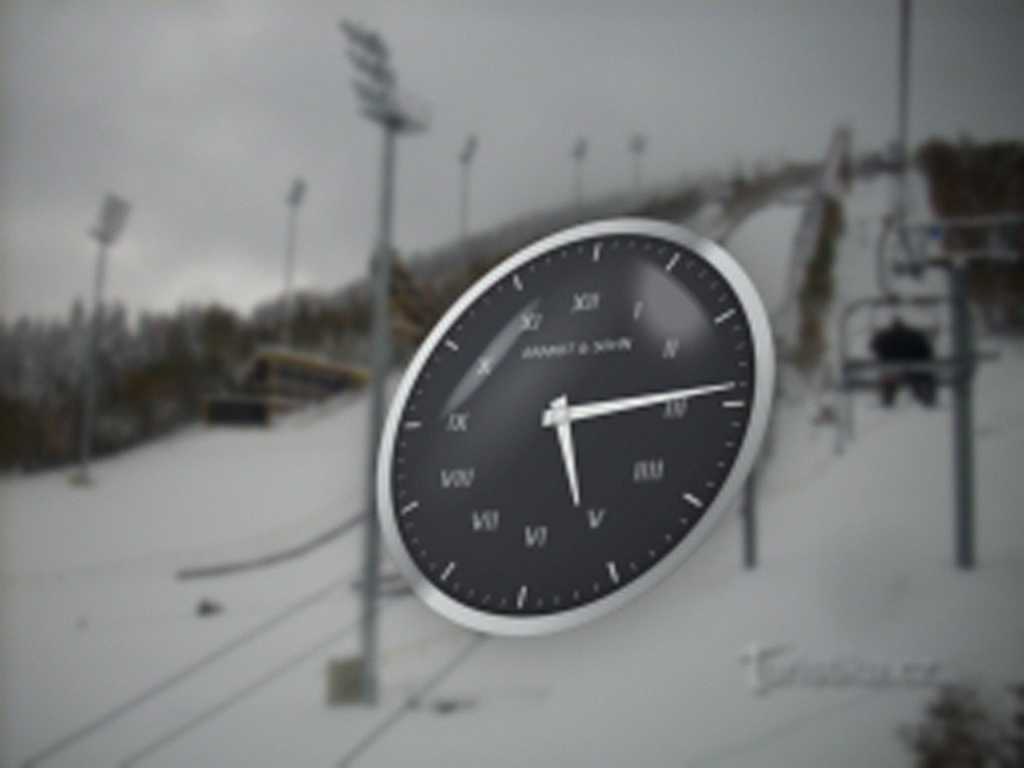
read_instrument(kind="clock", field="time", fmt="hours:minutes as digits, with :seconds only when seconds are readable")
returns 5:14
